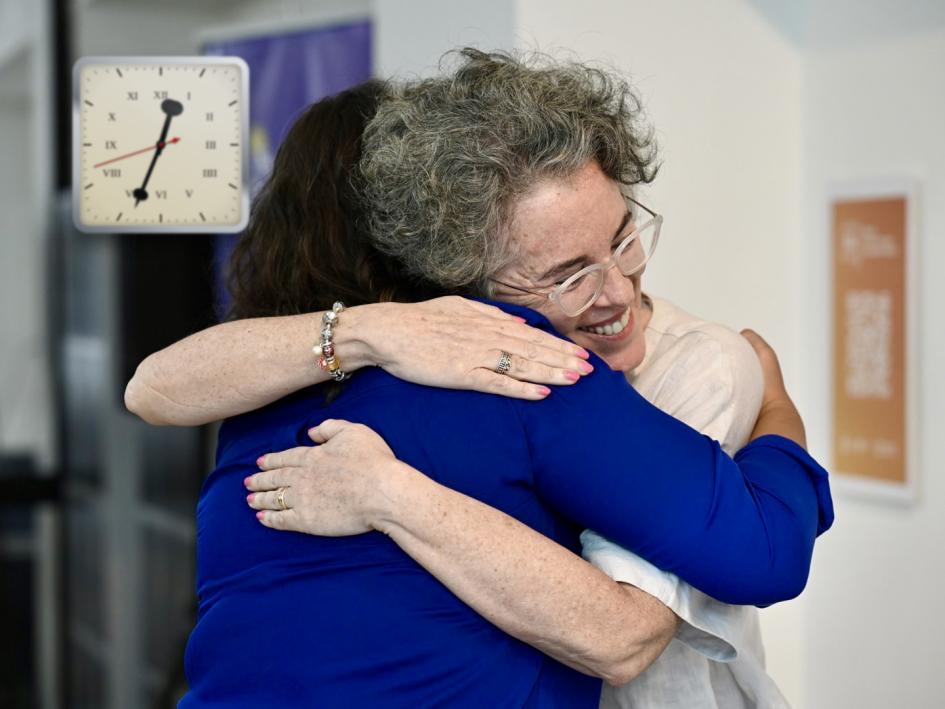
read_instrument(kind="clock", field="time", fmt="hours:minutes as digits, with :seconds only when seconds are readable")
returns 12:33:42
